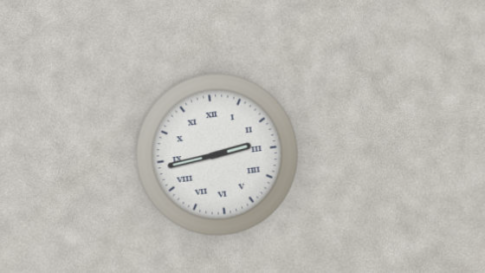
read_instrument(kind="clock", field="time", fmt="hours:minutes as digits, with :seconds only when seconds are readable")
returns 2:44
